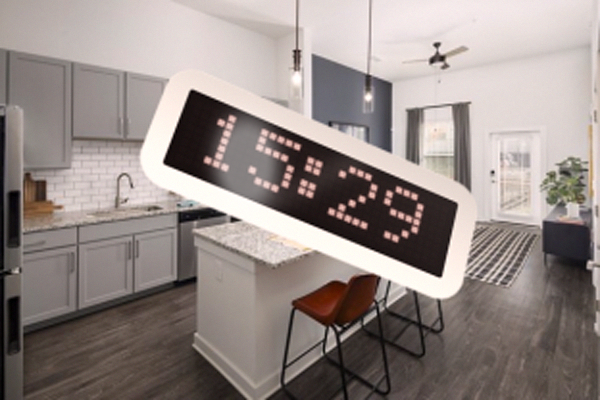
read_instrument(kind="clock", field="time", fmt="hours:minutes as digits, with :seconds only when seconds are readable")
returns 15:29
